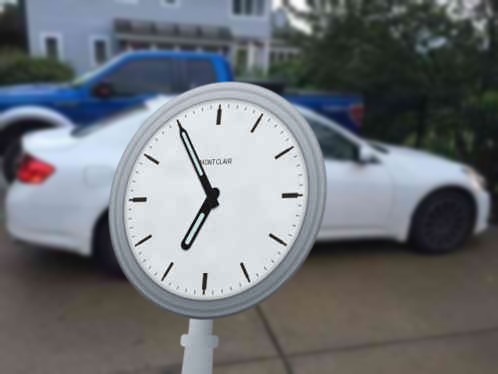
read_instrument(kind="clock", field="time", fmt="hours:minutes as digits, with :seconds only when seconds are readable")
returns 6:55
